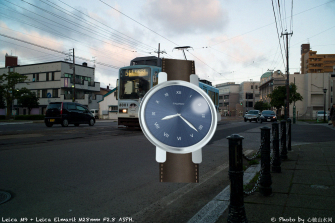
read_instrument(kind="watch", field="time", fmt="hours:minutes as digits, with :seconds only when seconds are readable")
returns 8:22
